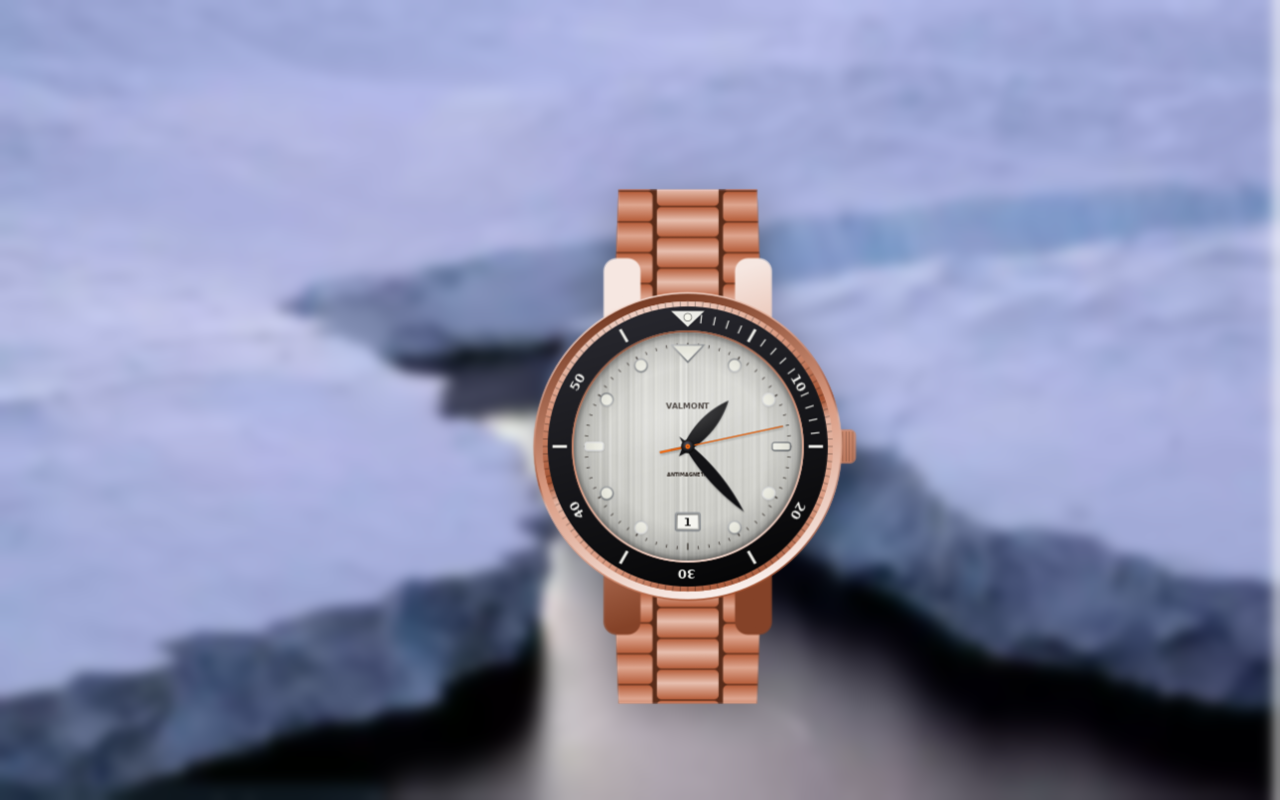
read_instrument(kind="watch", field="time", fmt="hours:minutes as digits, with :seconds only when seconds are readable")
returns 1:23:13
